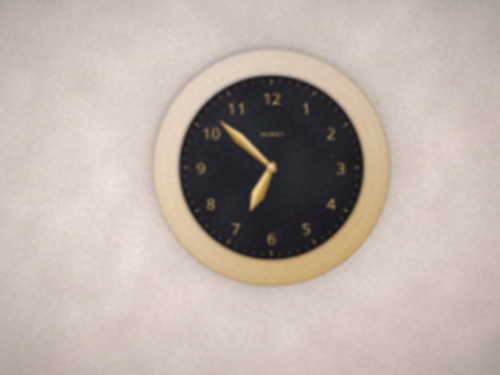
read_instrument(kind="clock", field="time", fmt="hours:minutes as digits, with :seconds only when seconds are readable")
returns 6:52
